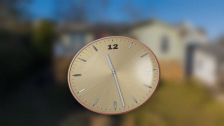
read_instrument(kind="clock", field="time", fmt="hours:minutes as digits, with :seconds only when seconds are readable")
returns 11:28
